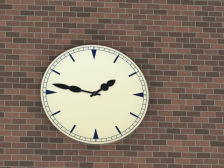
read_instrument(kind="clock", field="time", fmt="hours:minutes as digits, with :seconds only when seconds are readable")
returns 1:47
